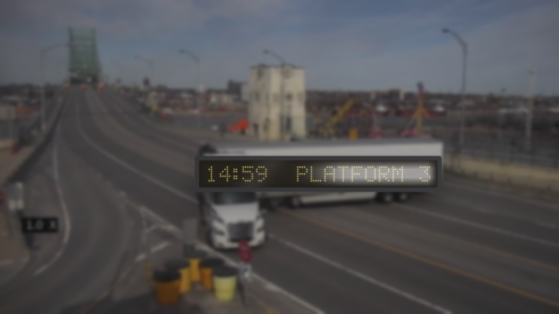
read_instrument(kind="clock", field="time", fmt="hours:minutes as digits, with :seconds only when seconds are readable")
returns 14:59
